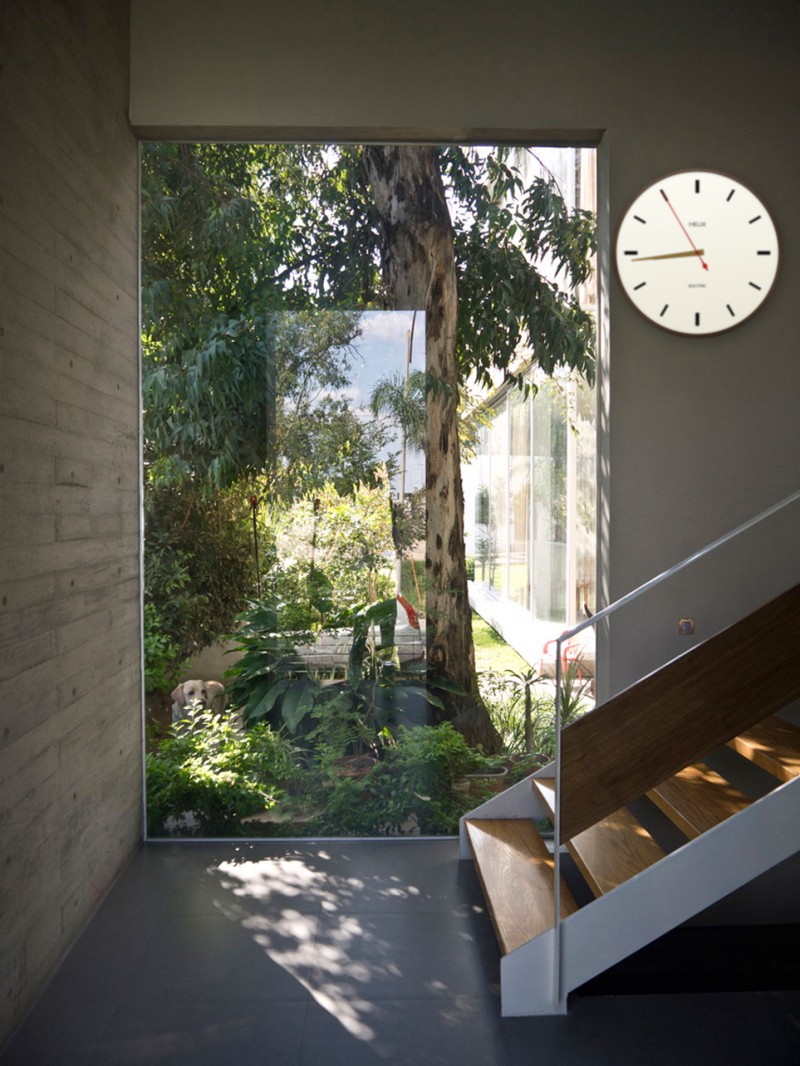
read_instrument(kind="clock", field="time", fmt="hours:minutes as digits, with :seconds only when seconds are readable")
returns 8:43:55
